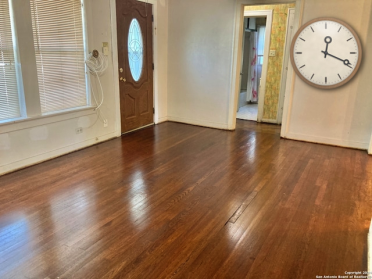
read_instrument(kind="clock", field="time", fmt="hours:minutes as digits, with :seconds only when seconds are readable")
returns 12:19
